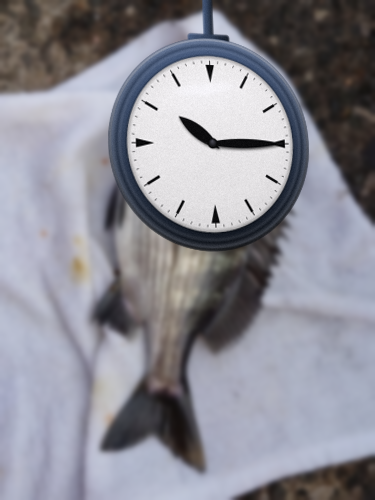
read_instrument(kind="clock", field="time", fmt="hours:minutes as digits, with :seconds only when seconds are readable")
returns 10:15
